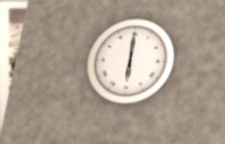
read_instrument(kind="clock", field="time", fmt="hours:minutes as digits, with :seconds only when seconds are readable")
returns 6:00
